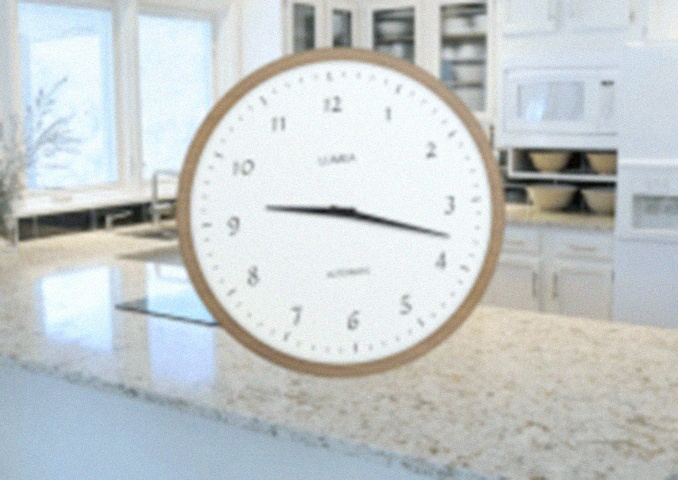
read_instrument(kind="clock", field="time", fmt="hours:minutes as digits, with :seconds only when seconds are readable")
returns 9:18
